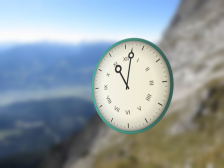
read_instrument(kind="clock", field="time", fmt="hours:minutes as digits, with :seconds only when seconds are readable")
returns 11:02
